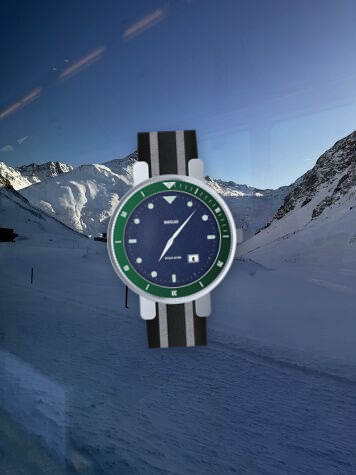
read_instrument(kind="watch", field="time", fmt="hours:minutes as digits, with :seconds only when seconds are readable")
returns 7:07
